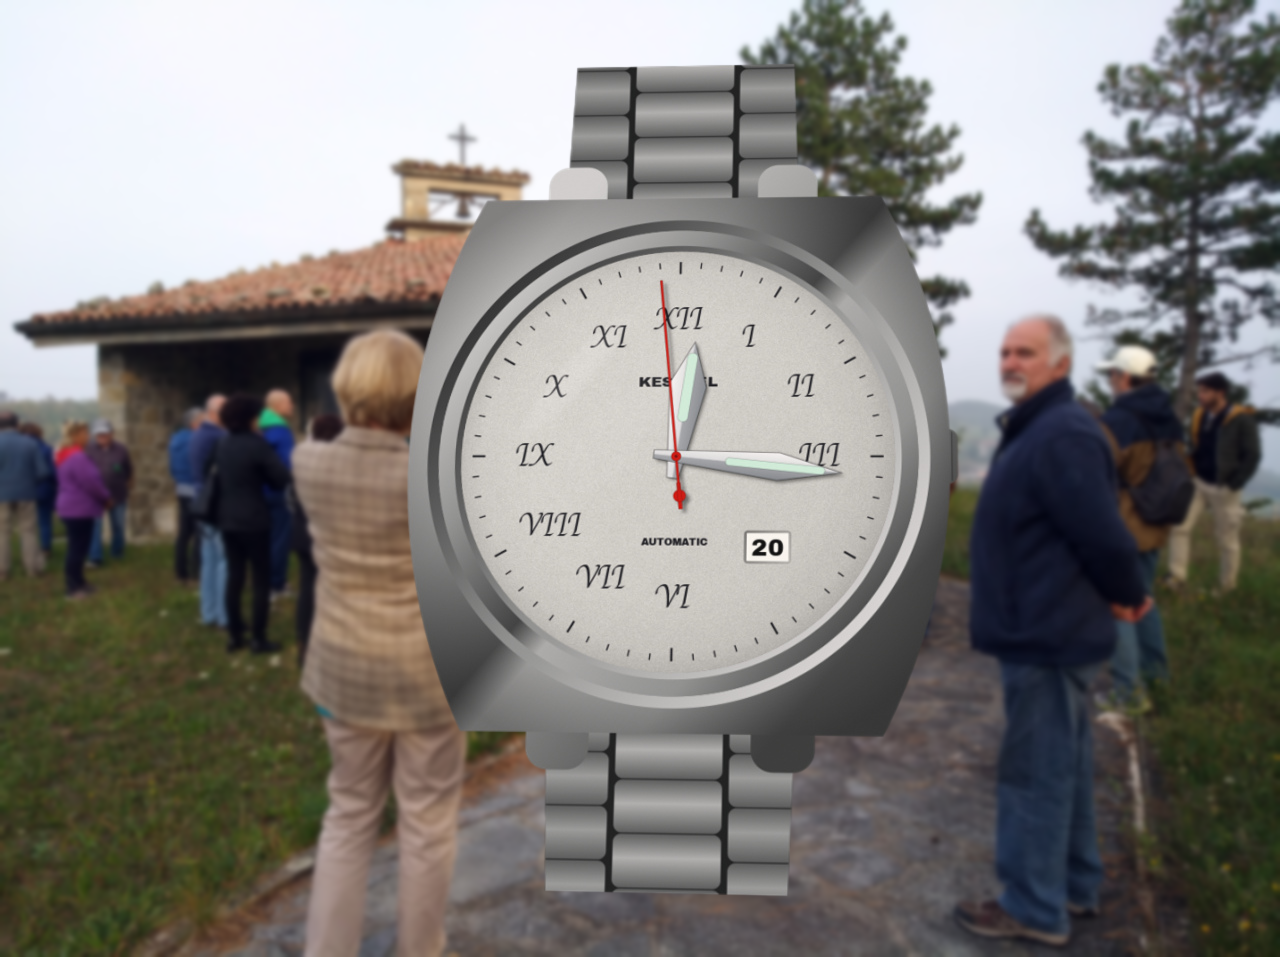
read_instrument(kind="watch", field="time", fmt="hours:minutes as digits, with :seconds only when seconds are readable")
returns 12:15:59
